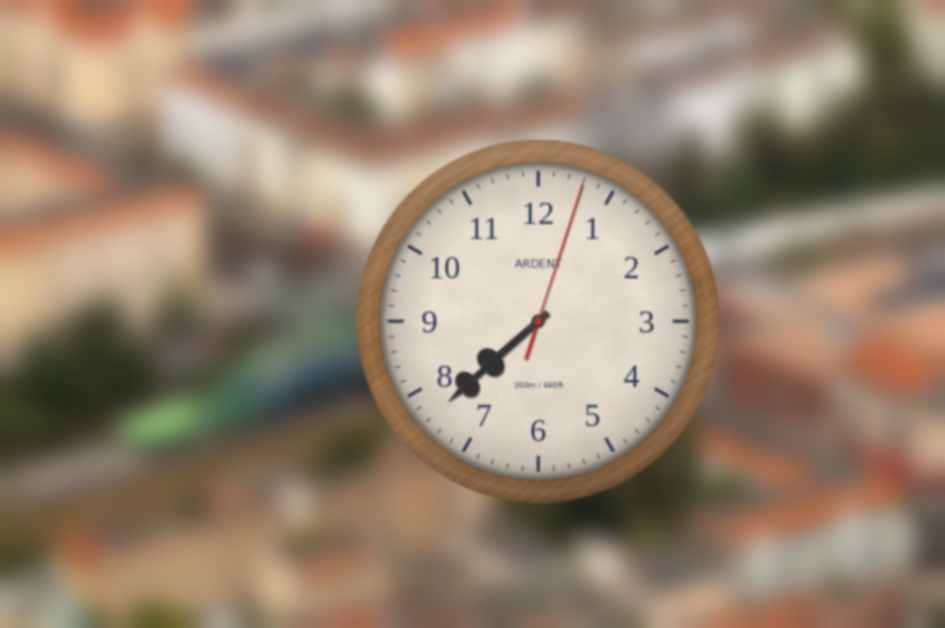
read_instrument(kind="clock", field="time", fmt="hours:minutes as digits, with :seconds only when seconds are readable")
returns 7:38:03
